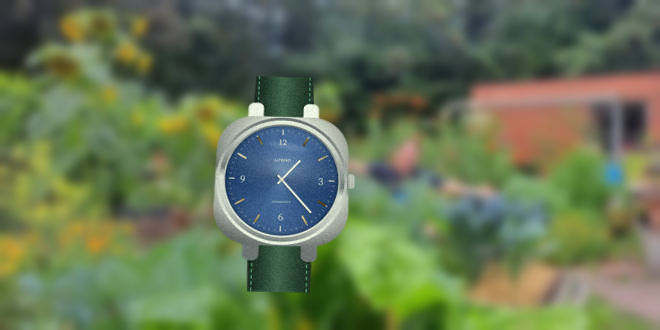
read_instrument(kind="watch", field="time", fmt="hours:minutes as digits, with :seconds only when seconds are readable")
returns 1:23
